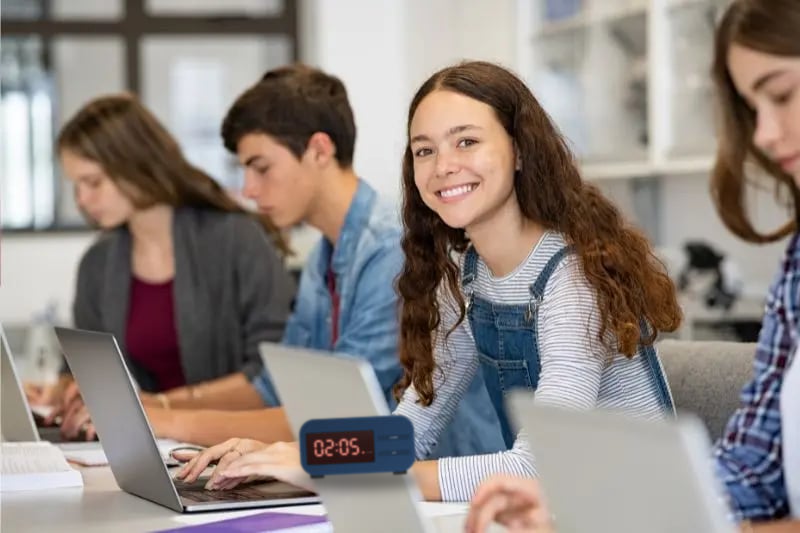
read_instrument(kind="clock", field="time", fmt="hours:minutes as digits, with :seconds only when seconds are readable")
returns 2:05
